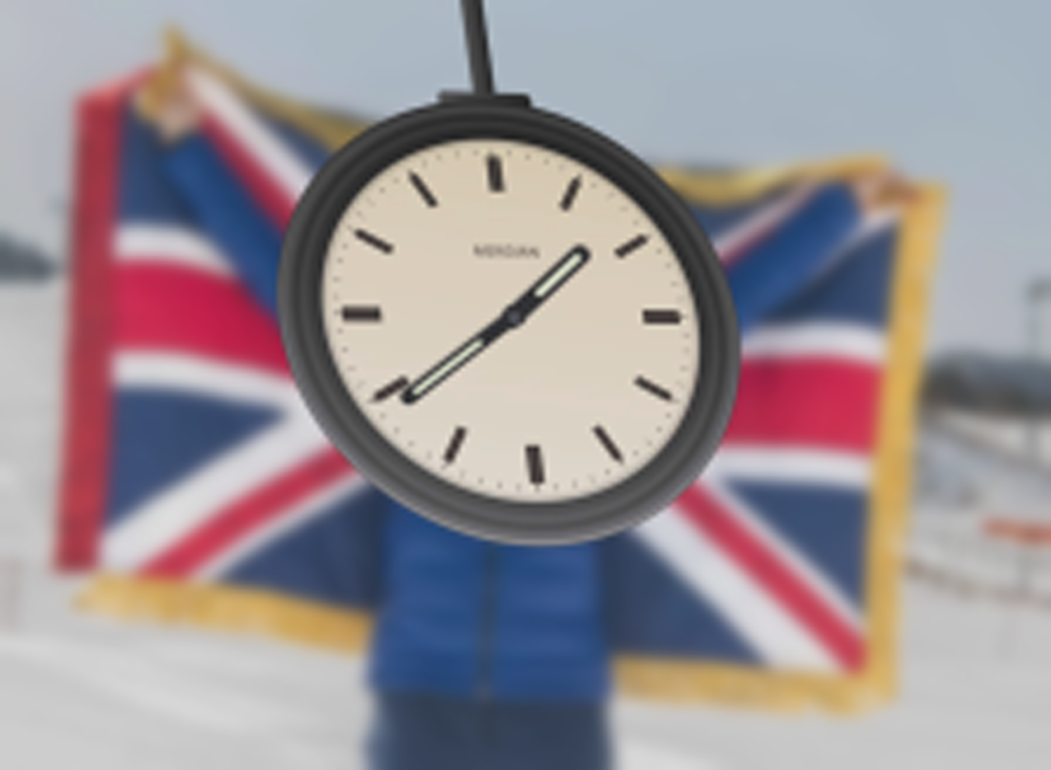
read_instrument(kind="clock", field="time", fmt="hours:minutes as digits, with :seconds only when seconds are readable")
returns 1:39
